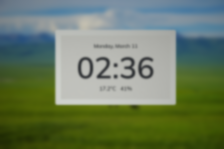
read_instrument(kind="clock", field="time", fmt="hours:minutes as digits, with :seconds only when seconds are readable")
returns 2:36
